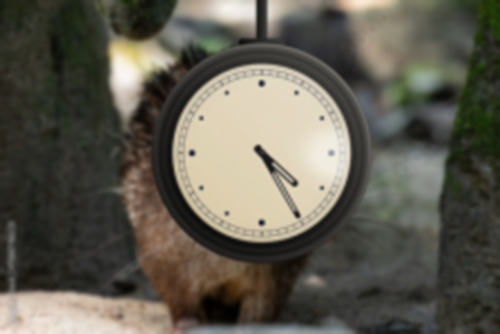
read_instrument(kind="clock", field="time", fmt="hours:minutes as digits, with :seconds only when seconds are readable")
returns 4:25
